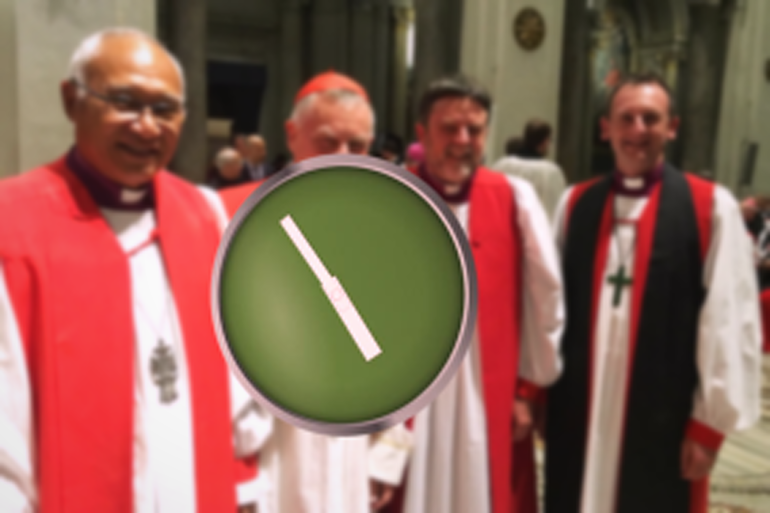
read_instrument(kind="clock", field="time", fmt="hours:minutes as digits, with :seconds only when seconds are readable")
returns 4:54
